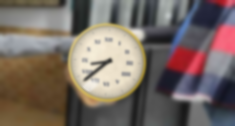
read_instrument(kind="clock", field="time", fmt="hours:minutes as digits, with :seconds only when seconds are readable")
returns 8:38
